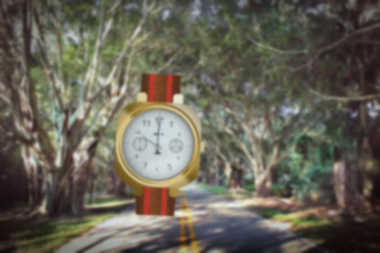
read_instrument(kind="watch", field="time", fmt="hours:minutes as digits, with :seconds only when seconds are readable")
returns 10:01
